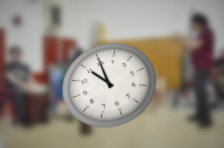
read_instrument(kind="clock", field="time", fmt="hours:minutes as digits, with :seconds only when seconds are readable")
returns 11:00
